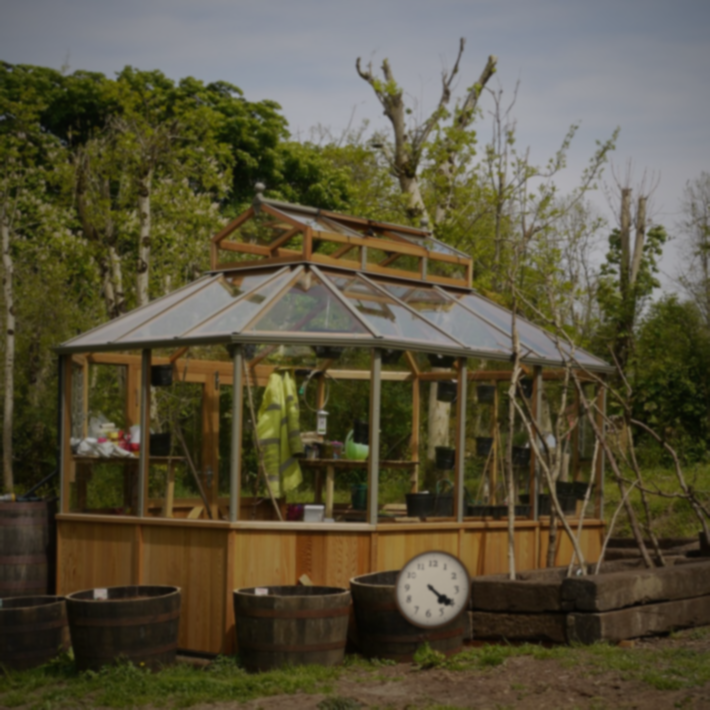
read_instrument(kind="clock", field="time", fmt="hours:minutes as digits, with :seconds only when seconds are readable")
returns 4:21
